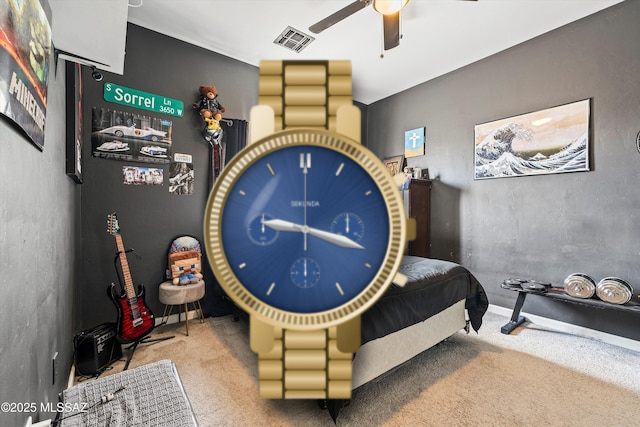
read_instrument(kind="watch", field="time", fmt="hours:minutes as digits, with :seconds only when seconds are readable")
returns 9:18
